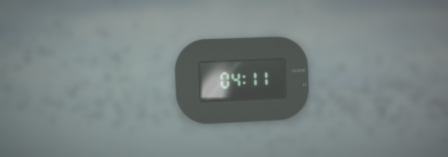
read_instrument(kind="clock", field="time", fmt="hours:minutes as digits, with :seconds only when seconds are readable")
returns 4:11
